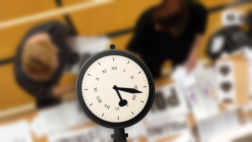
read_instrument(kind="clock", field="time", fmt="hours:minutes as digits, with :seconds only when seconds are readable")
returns 5:17
